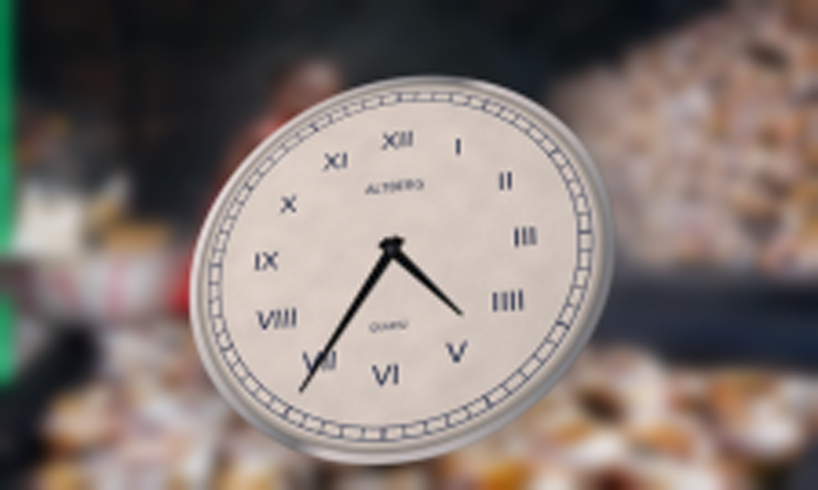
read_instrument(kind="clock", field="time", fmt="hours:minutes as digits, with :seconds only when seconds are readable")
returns 4:35
